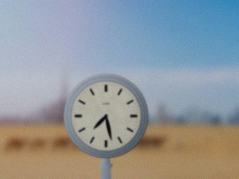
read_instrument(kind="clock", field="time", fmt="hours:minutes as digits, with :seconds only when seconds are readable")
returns 7:28
